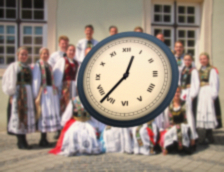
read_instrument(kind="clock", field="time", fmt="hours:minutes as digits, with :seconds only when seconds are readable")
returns 12:37
